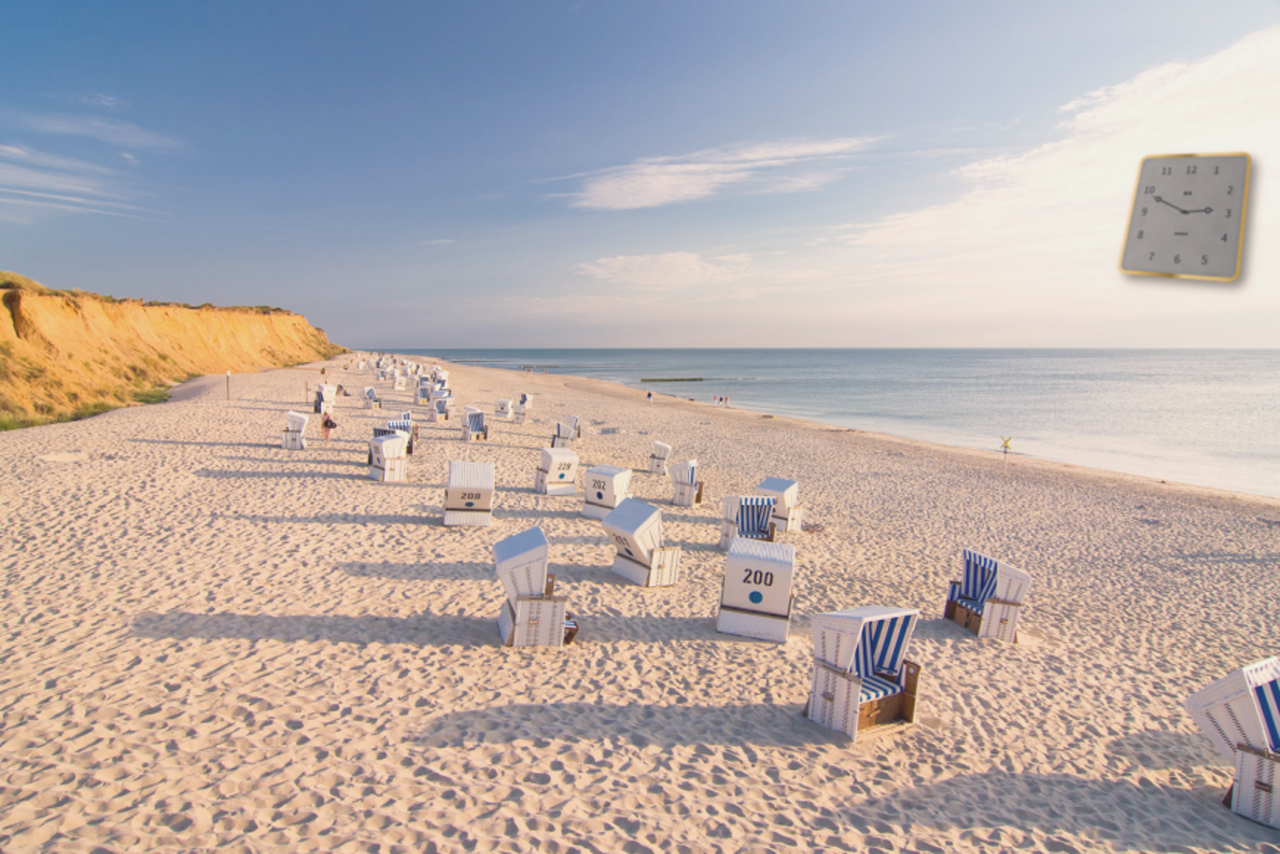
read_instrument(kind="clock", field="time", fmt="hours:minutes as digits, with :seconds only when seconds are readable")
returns 2:49
